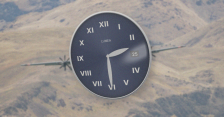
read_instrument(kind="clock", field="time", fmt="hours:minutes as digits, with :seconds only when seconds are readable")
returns 2:30
